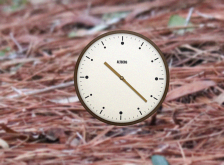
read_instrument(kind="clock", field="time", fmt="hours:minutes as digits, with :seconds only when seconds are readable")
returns 10:22
